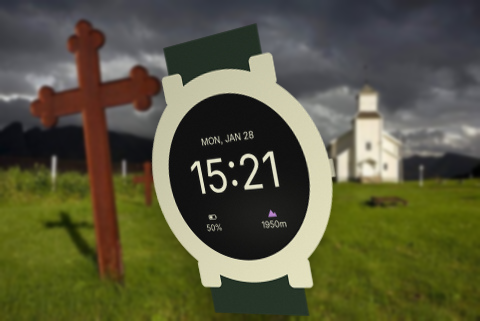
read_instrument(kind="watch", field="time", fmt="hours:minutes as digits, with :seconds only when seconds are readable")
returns 15:21
